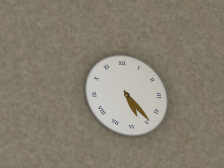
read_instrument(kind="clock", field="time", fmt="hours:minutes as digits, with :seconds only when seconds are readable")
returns 5:24
